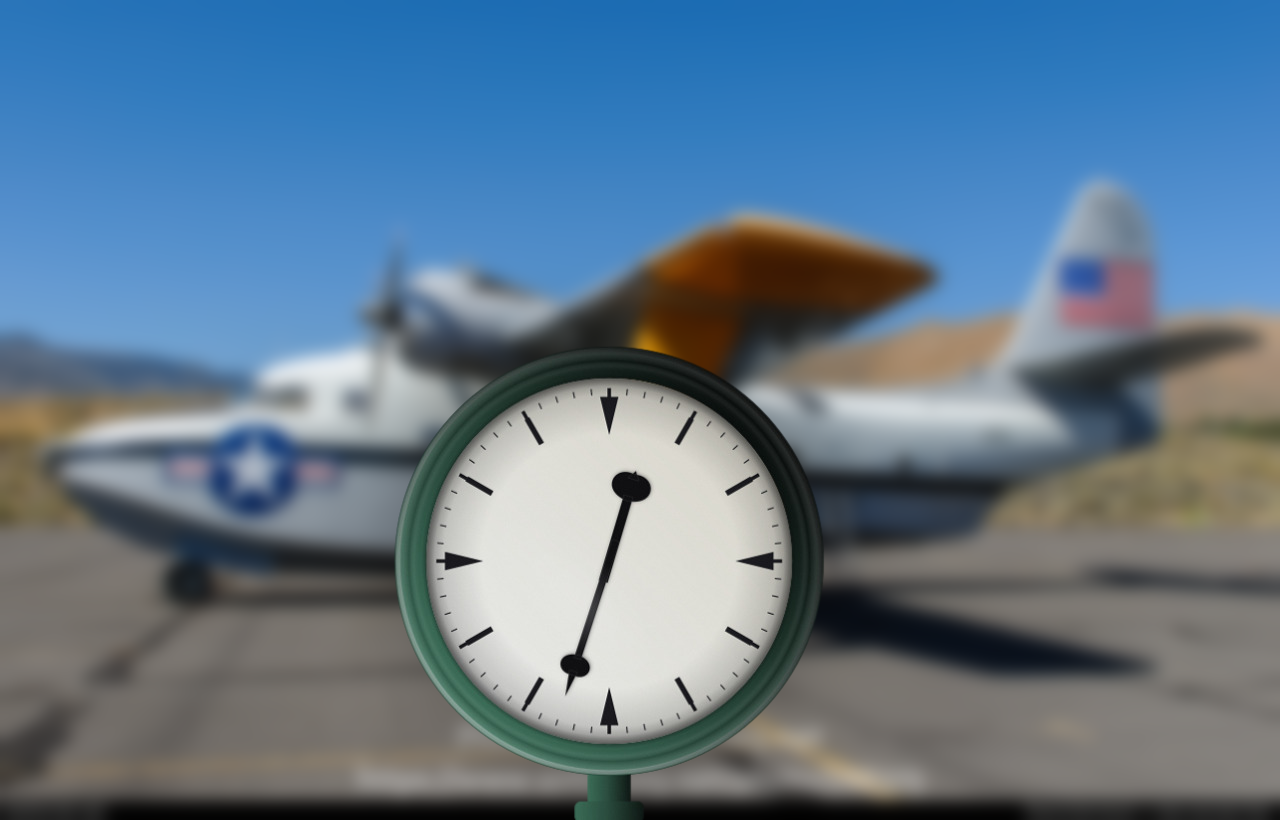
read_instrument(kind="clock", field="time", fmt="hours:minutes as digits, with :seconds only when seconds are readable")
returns 12:33
